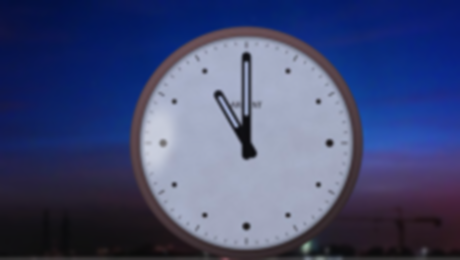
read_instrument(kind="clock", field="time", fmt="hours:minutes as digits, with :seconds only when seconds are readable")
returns 11:00
